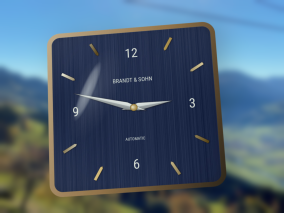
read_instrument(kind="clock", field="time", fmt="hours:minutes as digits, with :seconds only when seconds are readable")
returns 2:48
